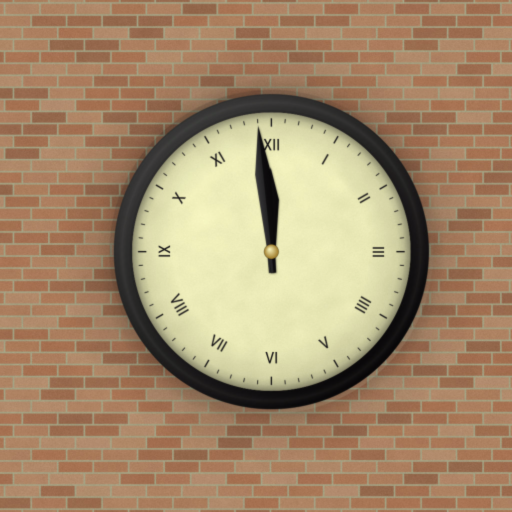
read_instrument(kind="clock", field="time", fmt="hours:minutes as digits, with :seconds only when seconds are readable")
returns 11:59
